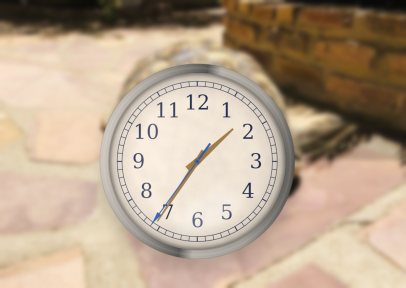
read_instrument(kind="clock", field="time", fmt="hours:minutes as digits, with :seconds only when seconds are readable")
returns 1:35:36
